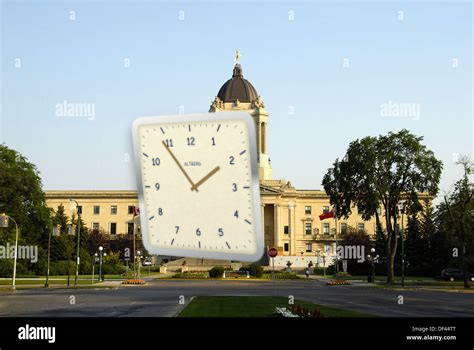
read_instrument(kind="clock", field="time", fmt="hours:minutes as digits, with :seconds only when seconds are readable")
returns 1:54
